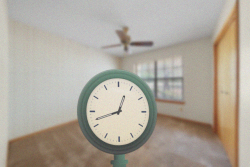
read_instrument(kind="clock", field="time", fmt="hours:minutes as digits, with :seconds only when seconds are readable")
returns 12:42
